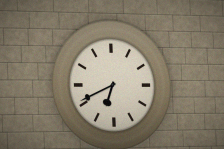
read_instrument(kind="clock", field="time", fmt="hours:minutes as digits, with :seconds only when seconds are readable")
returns 6:41
